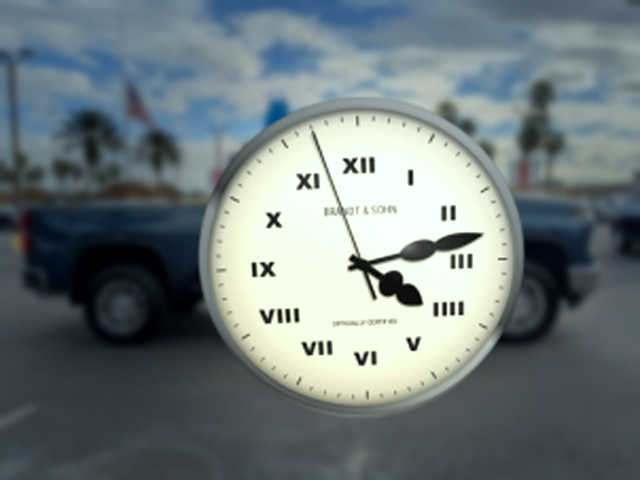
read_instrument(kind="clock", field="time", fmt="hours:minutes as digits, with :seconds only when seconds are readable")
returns 4:12:57
